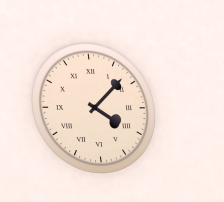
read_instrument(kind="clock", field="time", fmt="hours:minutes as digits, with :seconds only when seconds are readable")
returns 4:08
